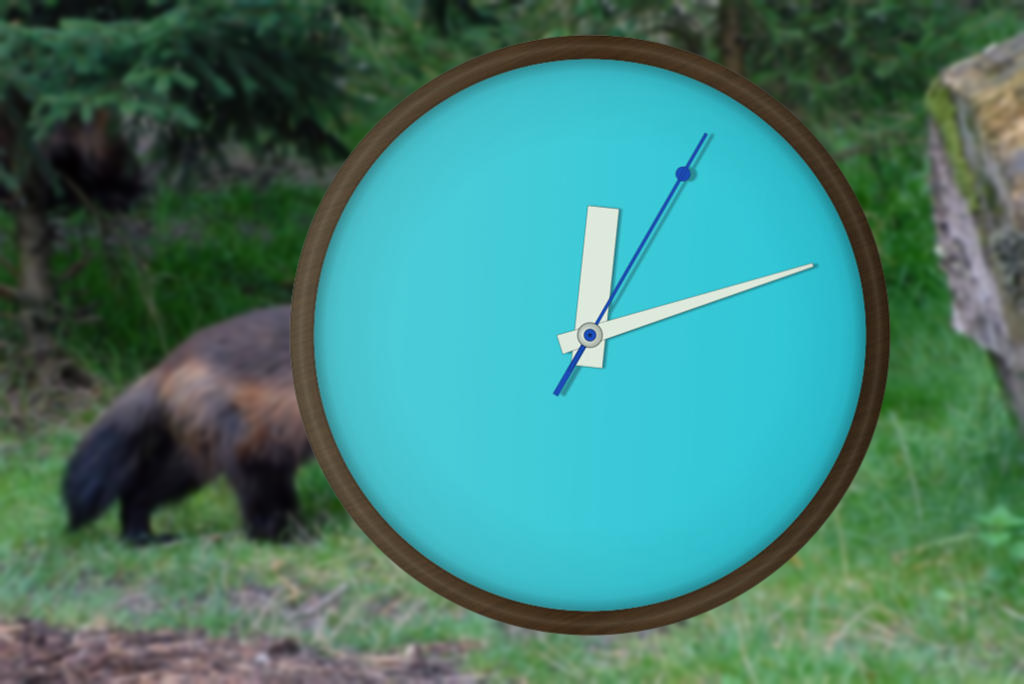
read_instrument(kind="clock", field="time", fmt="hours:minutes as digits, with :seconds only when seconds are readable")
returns 12:12:05
